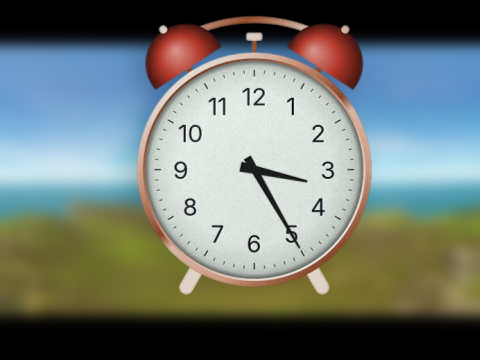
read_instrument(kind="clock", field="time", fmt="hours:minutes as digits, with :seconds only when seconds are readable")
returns 3:25
